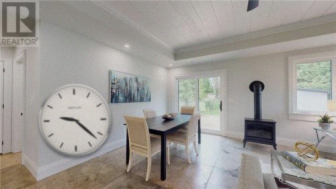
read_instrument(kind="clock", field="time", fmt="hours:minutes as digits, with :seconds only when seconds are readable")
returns 9:22
